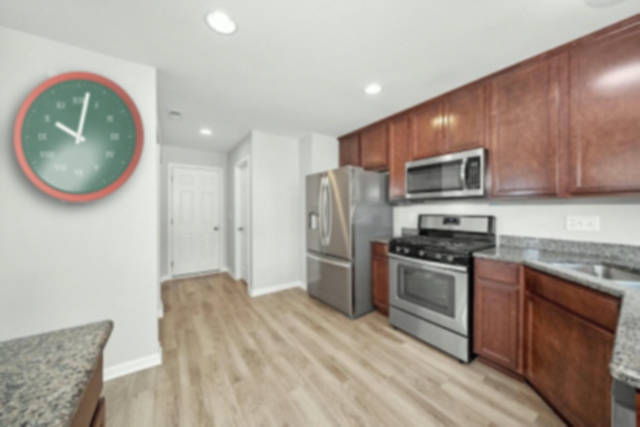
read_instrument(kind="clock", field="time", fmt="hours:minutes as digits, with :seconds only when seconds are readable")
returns 10:02
